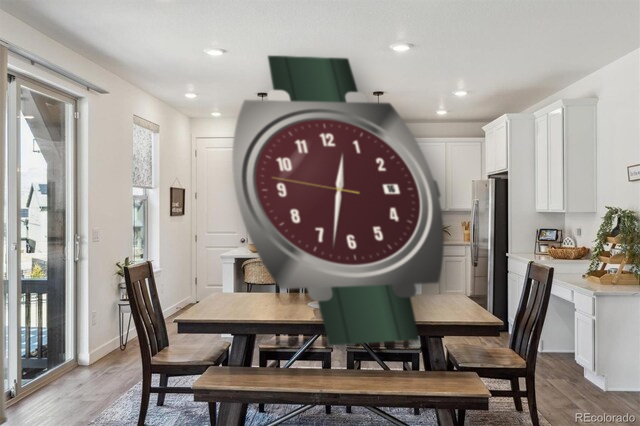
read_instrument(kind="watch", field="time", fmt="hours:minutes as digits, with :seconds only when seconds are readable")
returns 12:32:47
